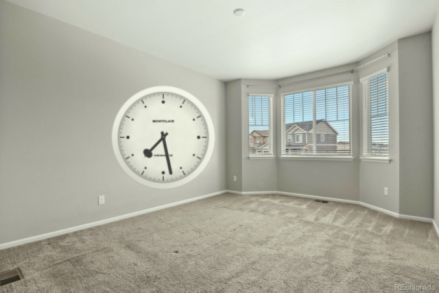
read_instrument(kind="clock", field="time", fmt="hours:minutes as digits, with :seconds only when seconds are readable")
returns 7:28
